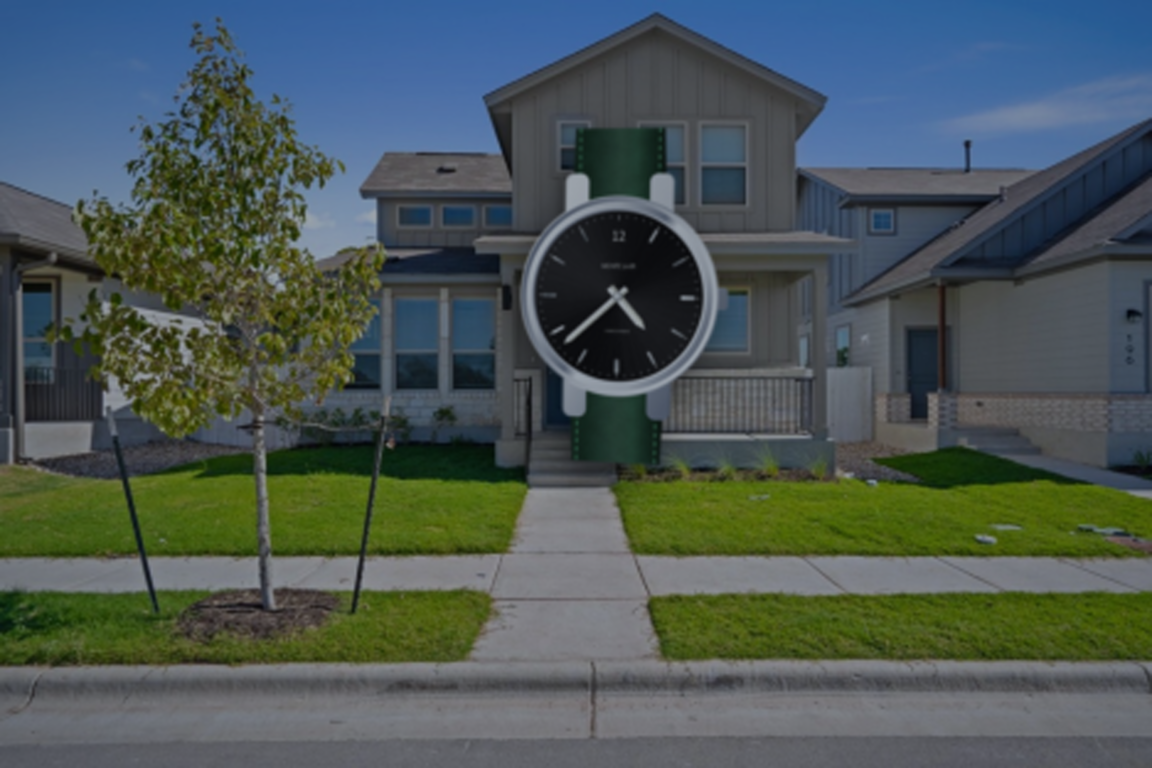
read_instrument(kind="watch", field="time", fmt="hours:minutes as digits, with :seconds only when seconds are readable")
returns 4:38
